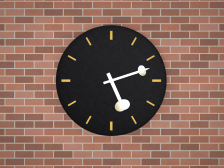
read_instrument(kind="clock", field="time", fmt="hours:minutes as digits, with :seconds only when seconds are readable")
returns 5:12
